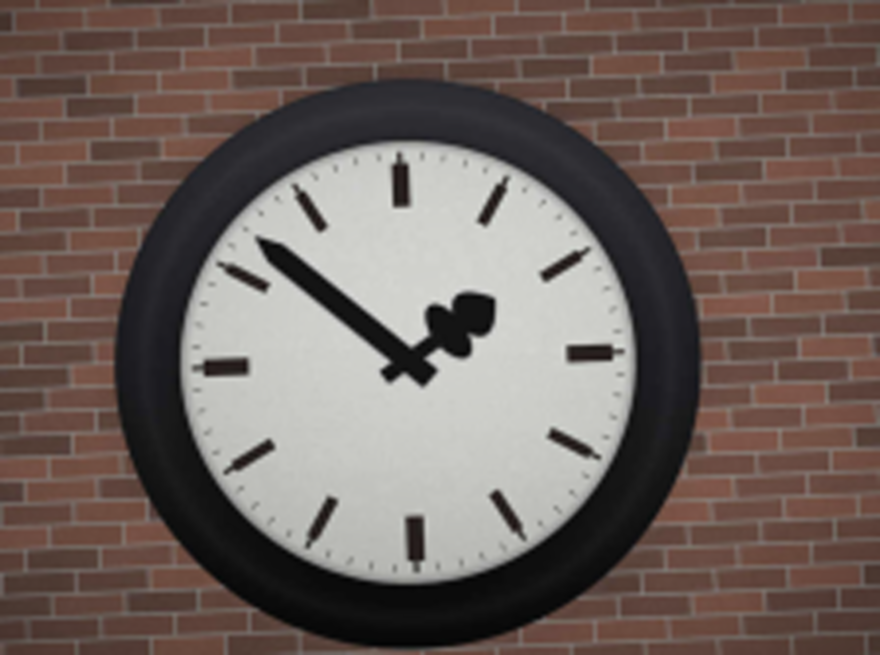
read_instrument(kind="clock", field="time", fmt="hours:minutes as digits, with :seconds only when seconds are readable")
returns 1:52
